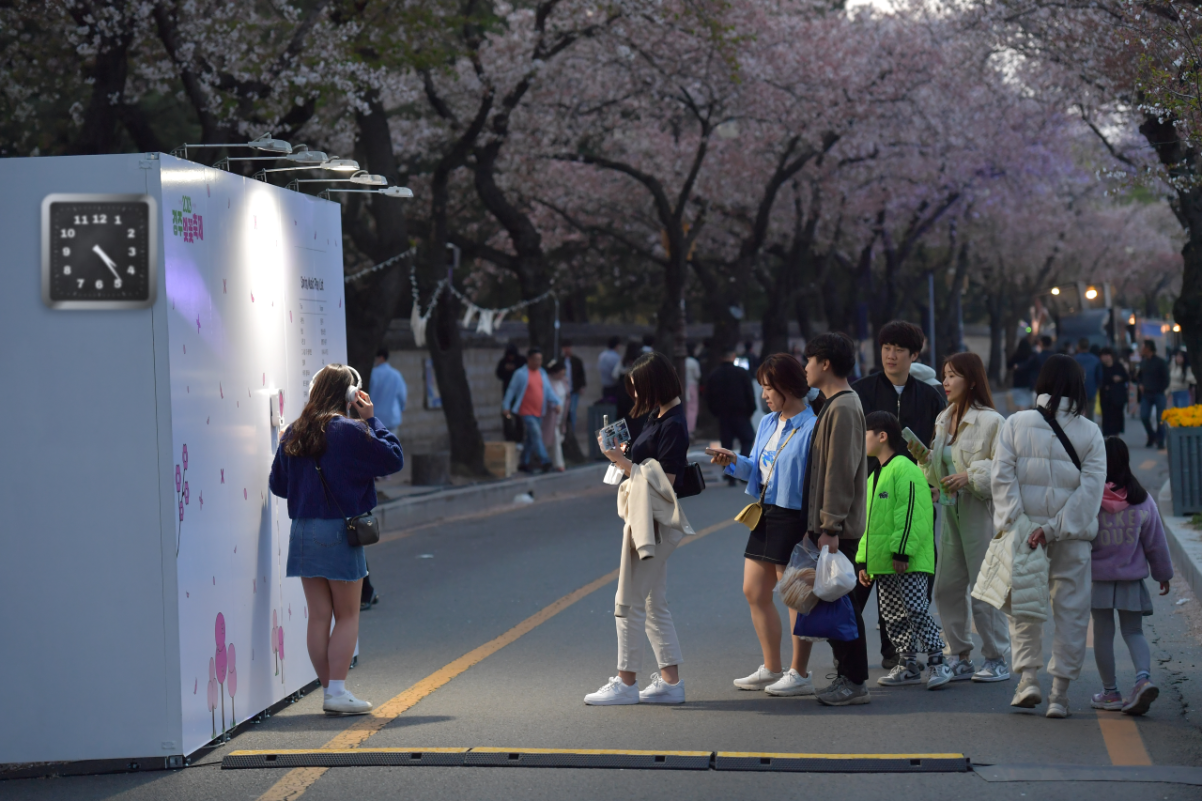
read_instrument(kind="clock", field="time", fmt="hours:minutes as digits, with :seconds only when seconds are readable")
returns 4:24
